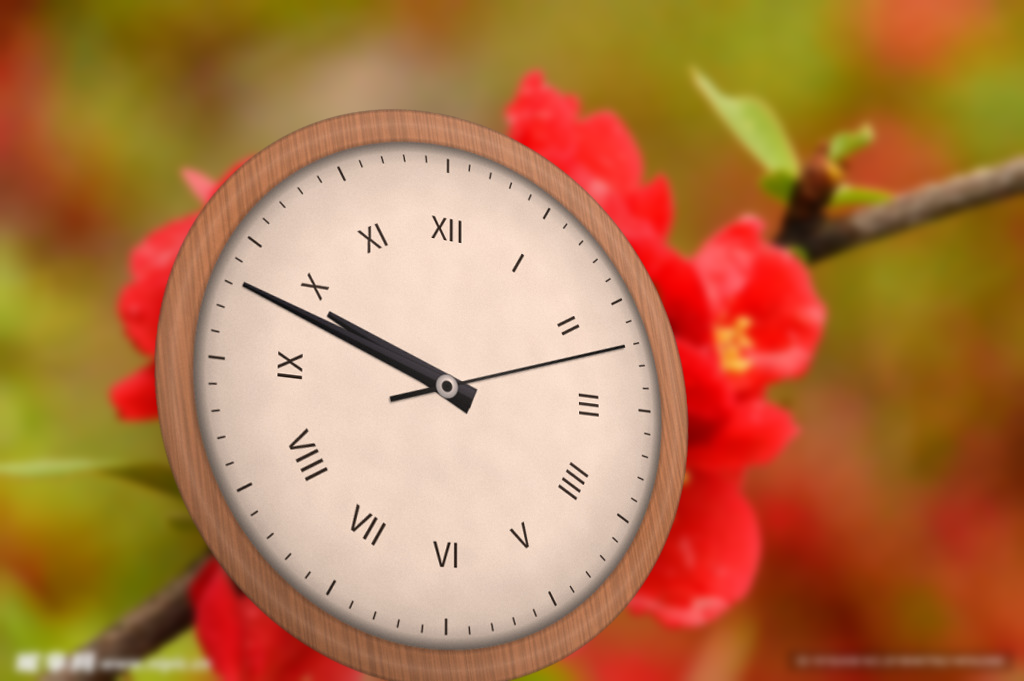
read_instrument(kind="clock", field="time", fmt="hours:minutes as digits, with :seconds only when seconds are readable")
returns 9:48:12
